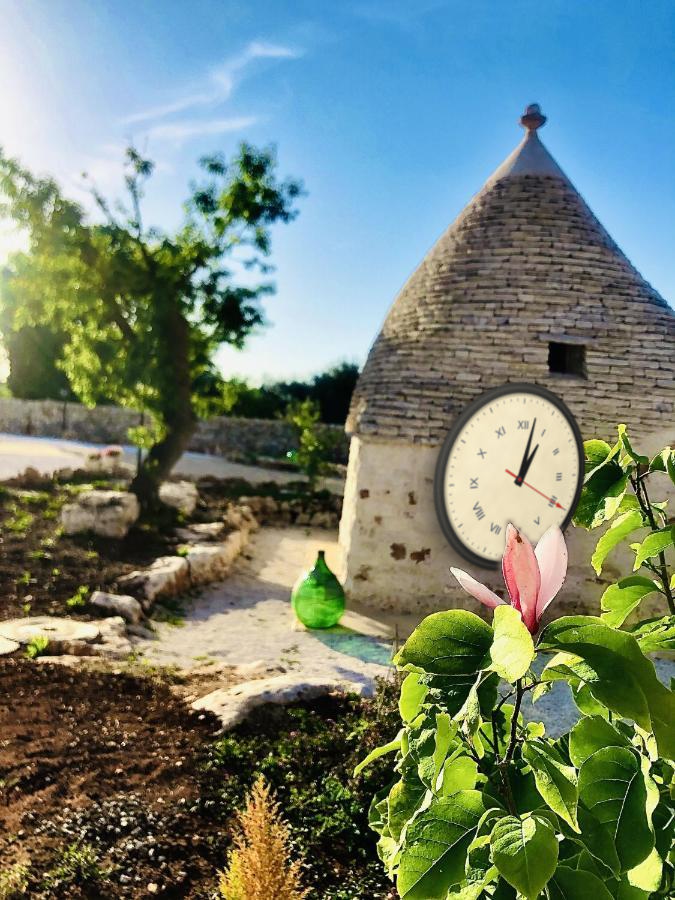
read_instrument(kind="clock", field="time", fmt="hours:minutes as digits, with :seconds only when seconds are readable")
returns 1:02:20
